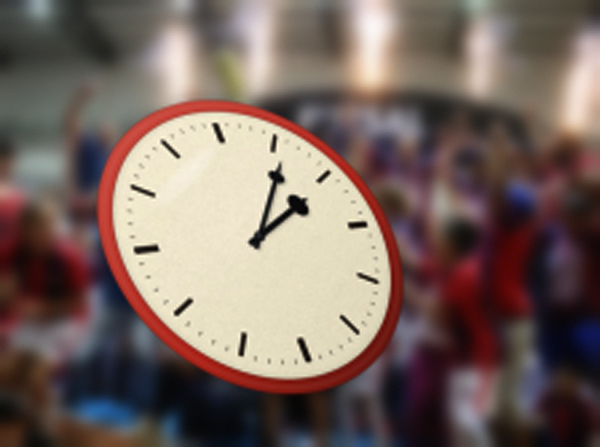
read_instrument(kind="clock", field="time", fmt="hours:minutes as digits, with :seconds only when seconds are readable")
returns 2:06
